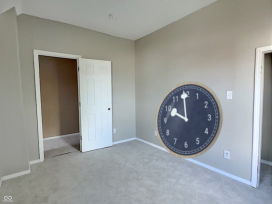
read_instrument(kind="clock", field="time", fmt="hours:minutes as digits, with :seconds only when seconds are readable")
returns 9:59
